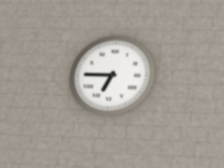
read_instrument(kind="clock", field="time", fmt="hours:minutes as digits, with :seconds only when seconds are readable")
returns 6:45
